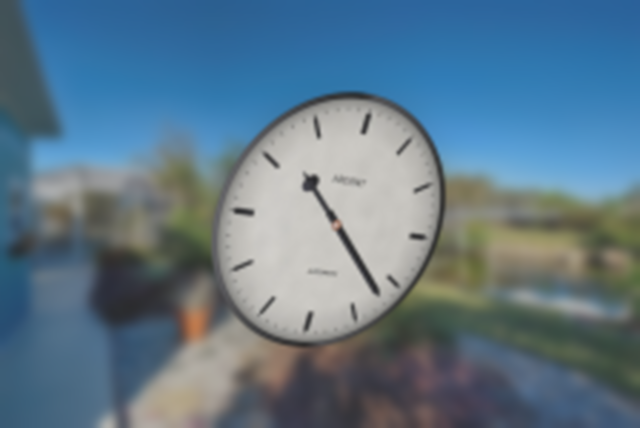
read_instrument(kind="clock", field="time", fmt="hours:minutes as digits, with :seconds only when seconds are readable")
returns 10:22
